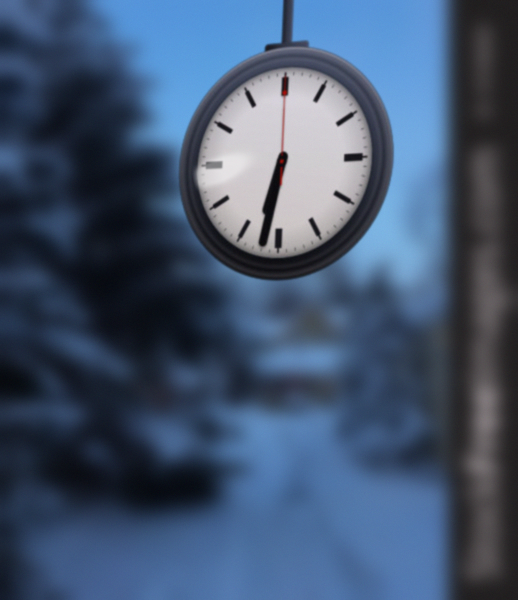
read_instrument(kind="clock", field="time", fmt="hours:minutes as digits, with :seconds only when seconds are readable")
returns 6:32:00
